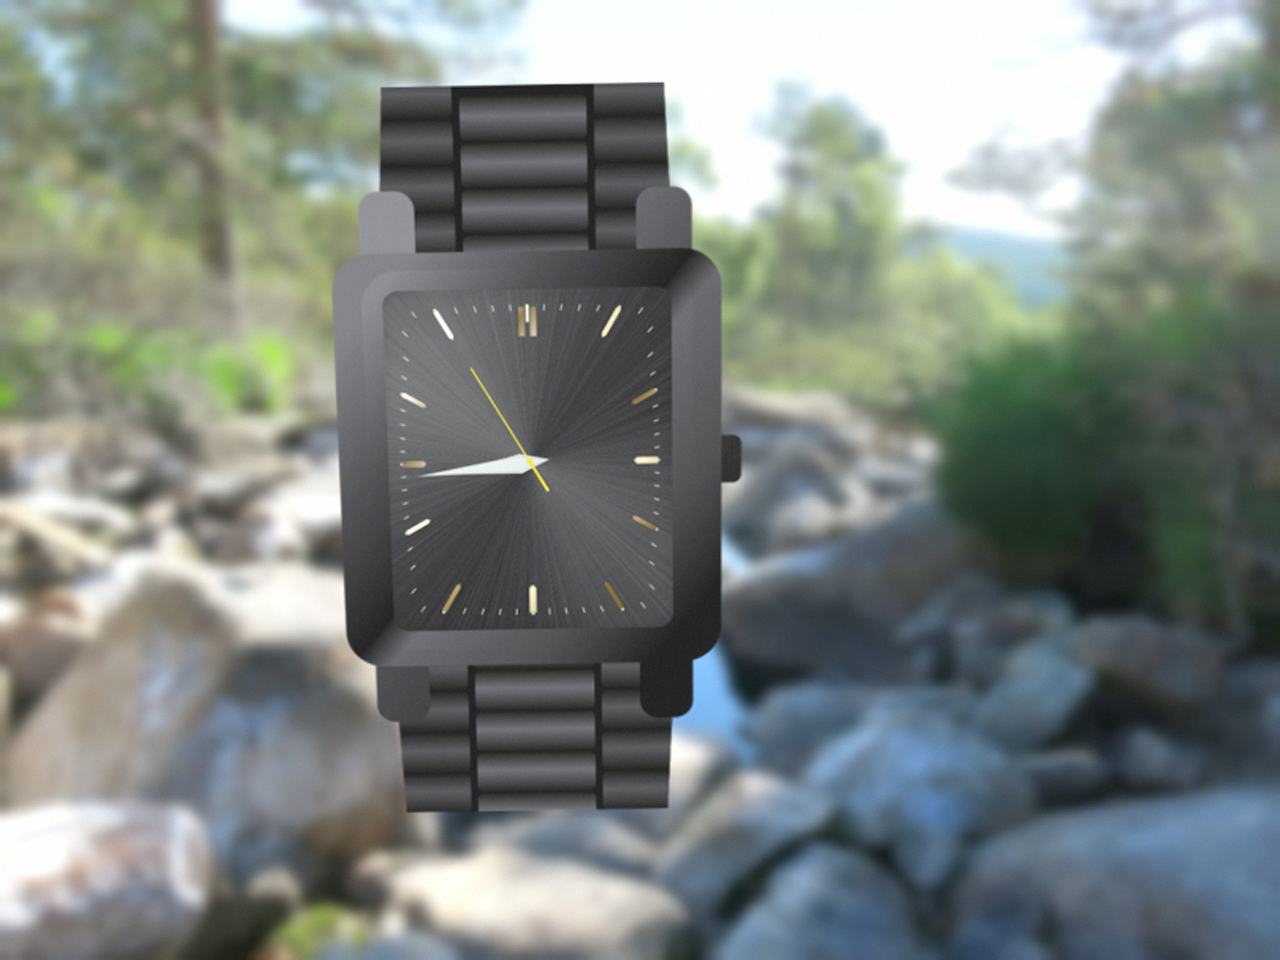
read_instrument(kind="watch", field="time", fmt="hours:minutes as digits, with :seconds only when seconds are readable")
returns 8:43:55
